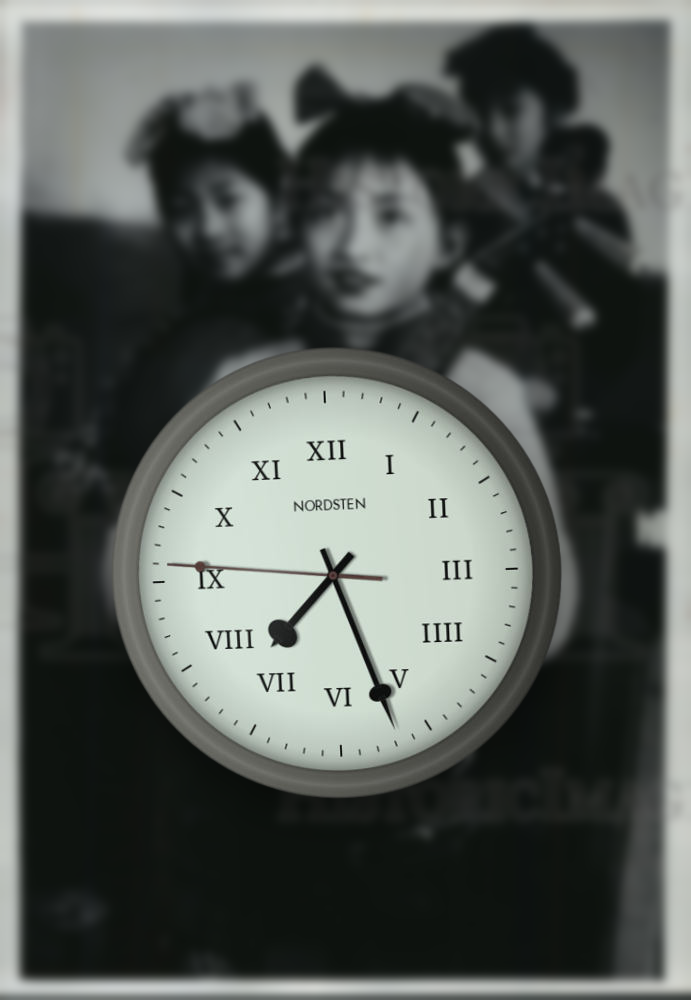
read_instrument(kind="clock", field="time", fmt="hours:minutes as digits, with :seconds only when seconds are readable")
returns 7:26:46
